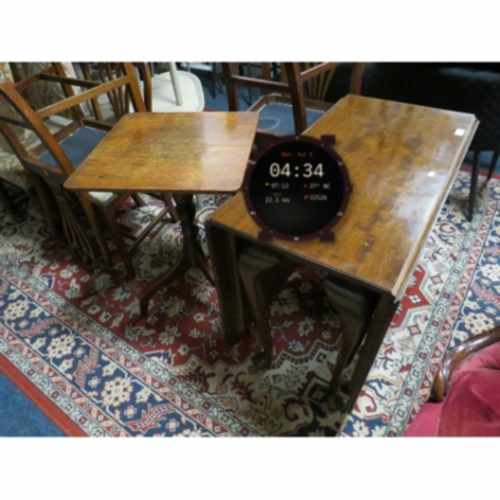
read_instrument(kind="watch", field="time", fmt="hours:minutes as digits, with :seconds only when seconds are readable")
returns 4:34
